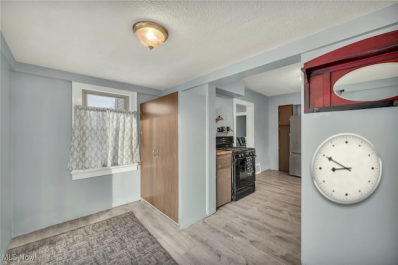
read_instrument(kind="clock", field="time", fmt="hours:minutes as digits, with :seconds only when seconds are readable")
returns 8:50
